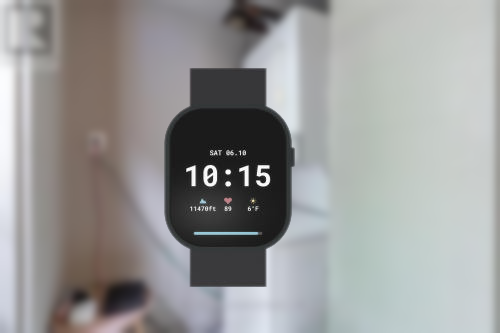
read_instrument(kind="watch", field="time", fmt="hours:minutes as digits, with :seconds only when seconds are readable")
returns 10:15
